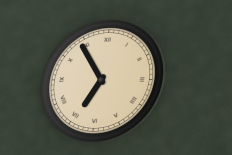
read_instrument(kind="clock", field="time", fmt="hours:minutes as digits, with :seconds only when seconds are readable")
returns 6:54
